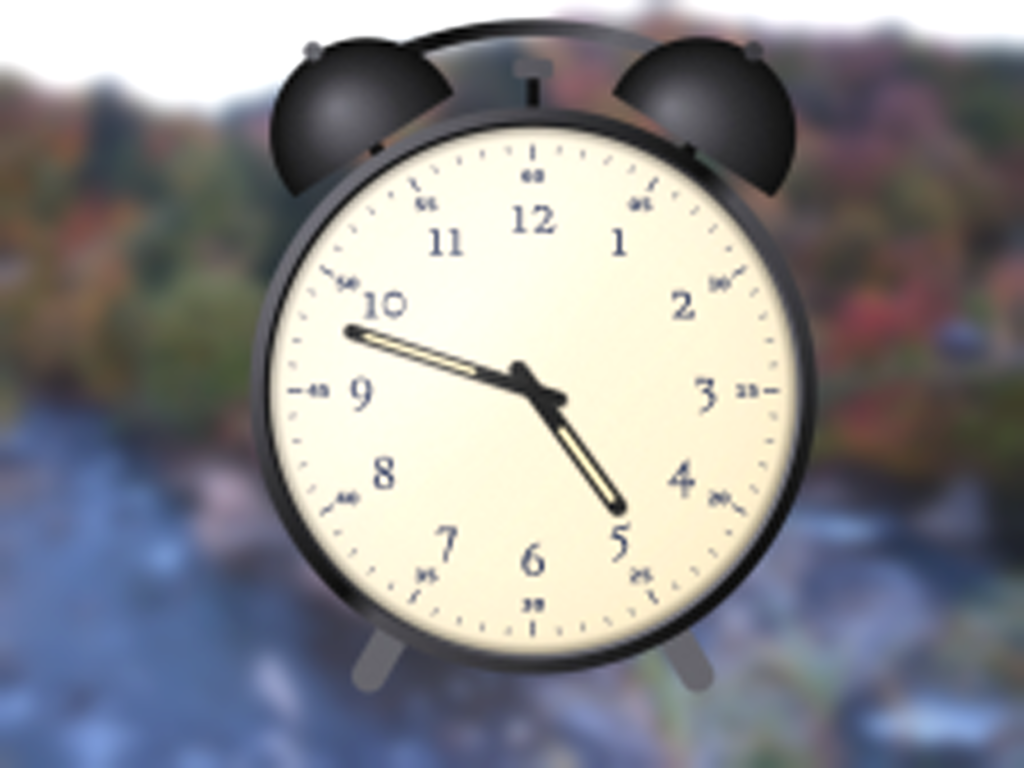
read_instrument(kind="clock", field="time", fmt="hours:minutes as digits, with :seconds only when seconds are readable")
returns 4:48
